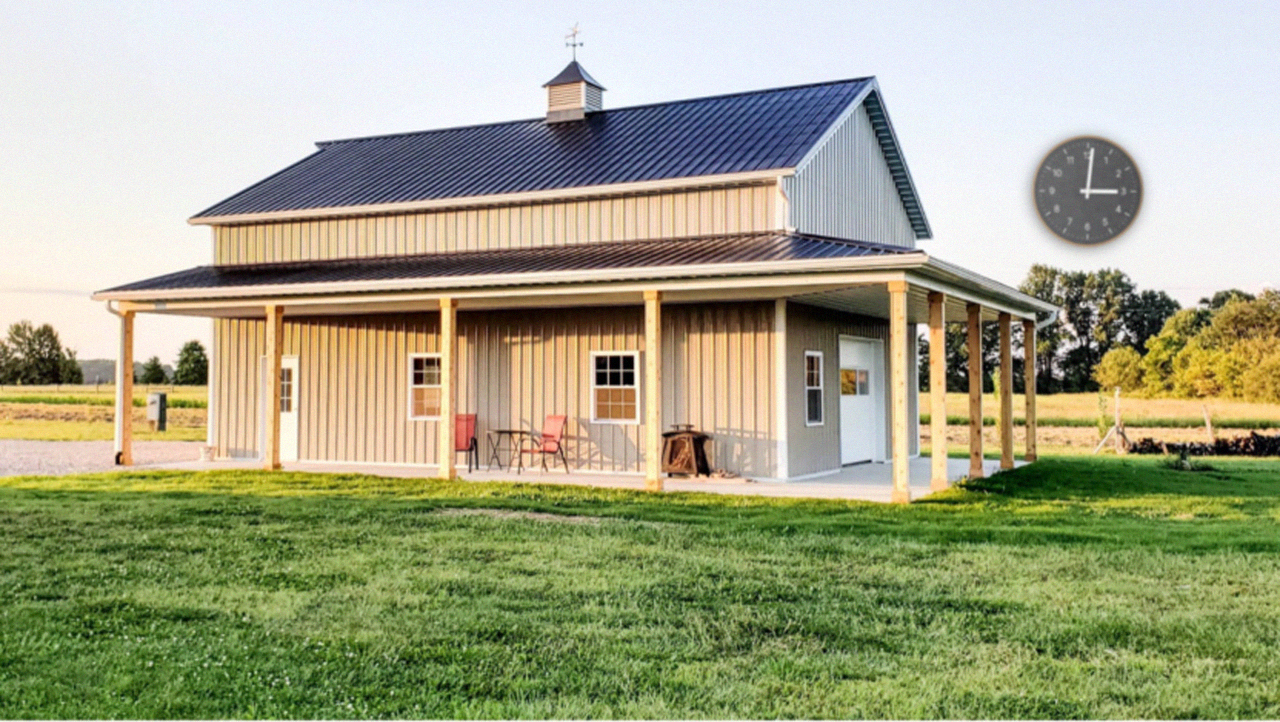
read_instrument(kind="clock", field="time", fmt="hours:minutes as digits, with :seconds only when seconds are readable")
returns 3:01
